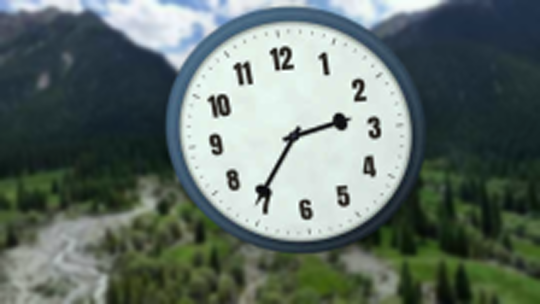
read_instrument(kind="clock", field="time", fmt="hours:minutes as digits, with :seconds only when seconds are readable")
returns 2:36
